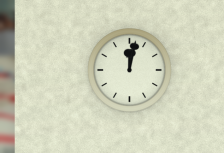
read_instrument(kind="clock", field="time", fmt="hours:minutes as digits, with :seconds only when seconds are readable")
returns 12:02
